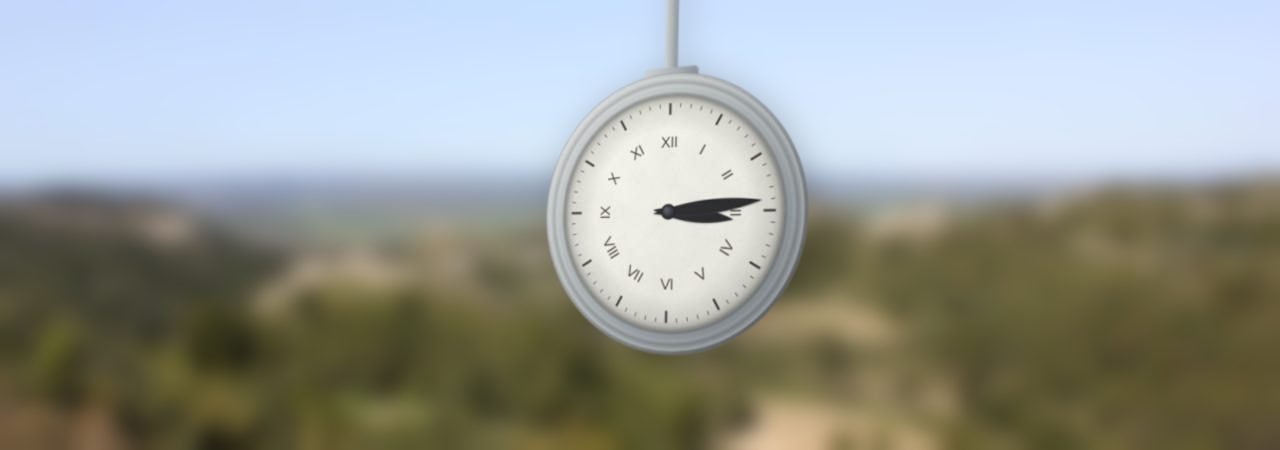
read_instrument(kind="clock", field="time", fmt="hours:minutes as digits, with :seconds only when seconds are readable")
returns 3:14
